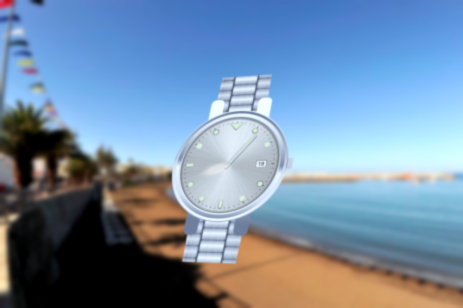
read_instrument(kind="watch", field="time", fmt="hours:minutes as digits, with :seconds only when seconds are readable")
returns 1:06
